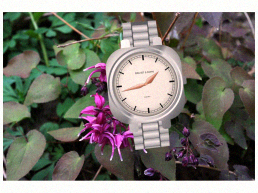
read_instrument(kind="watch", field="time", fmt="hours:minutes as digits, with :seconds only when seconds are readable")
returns 1:43
